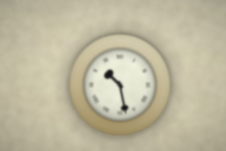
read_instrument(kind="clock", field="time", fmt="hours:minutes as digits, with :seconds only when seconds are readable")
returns 10:28
